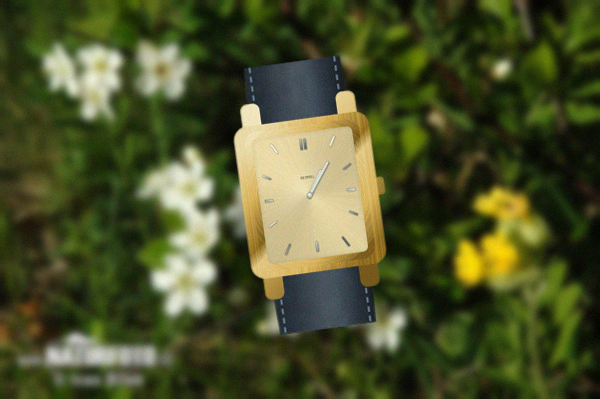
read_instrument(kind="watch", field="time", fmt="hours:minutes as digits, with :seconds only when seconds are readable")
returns 1:06
